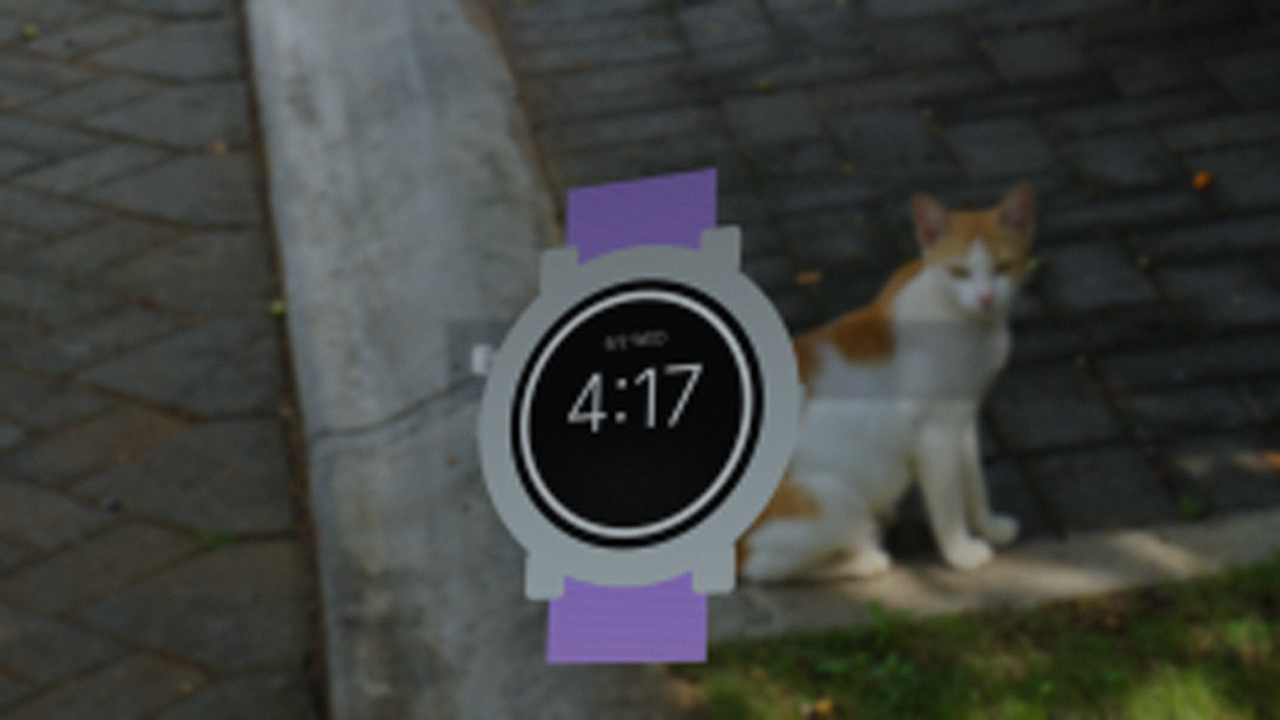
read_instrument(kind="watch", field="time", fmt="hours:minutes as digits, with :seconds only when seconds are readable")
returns 4:17
